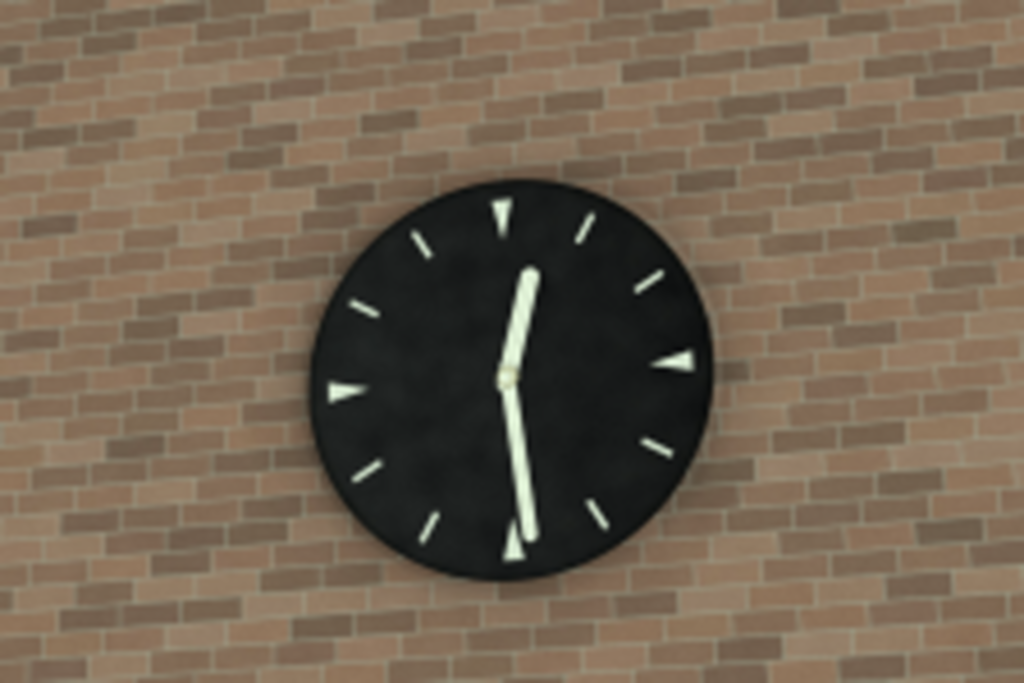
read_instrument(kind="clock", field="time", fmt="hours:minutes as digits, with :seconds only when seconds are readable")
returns 12:29
